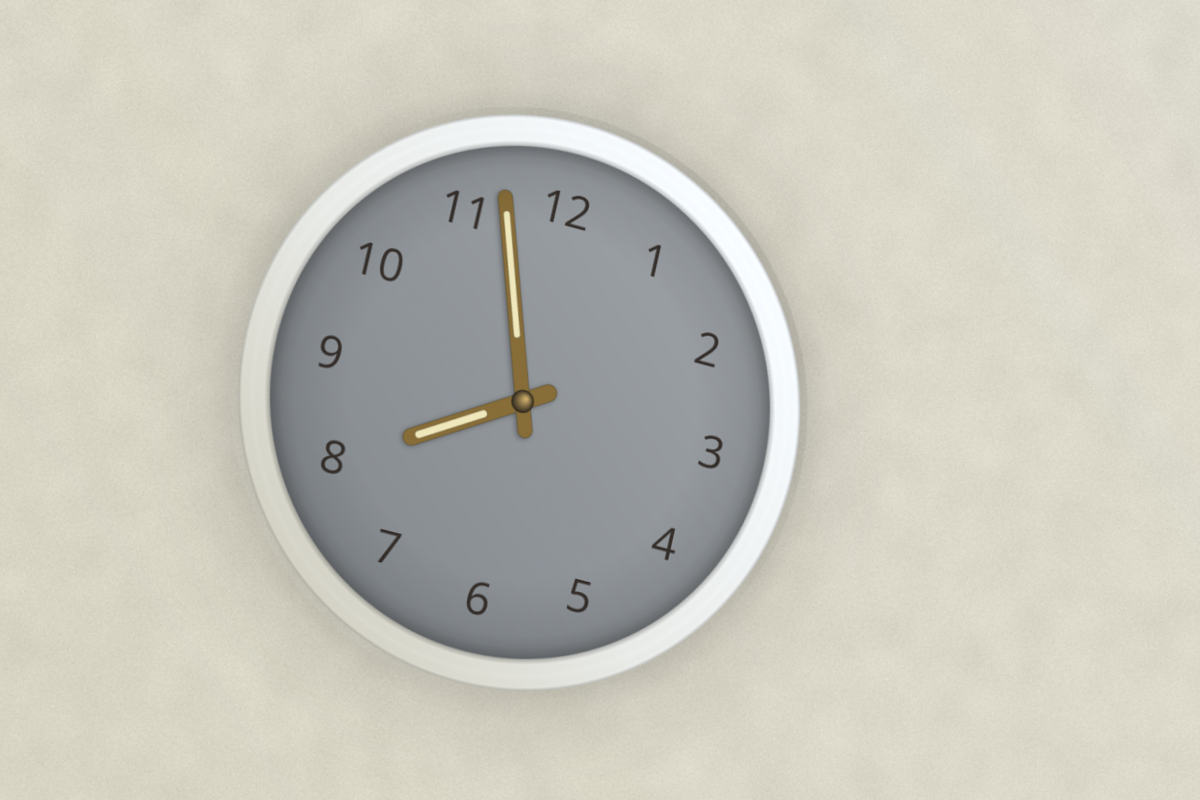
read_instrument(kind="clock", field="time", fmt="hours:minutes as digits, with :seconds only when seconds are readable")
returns 7:57
